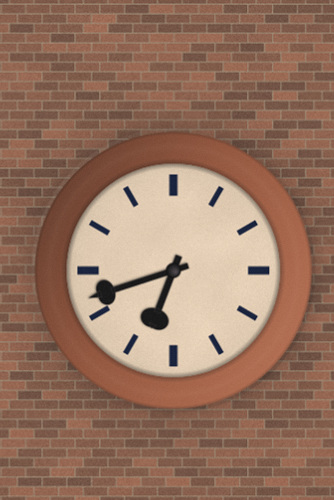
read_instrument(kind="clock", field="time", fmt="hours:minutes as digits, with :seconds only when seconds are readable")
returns 6:42
